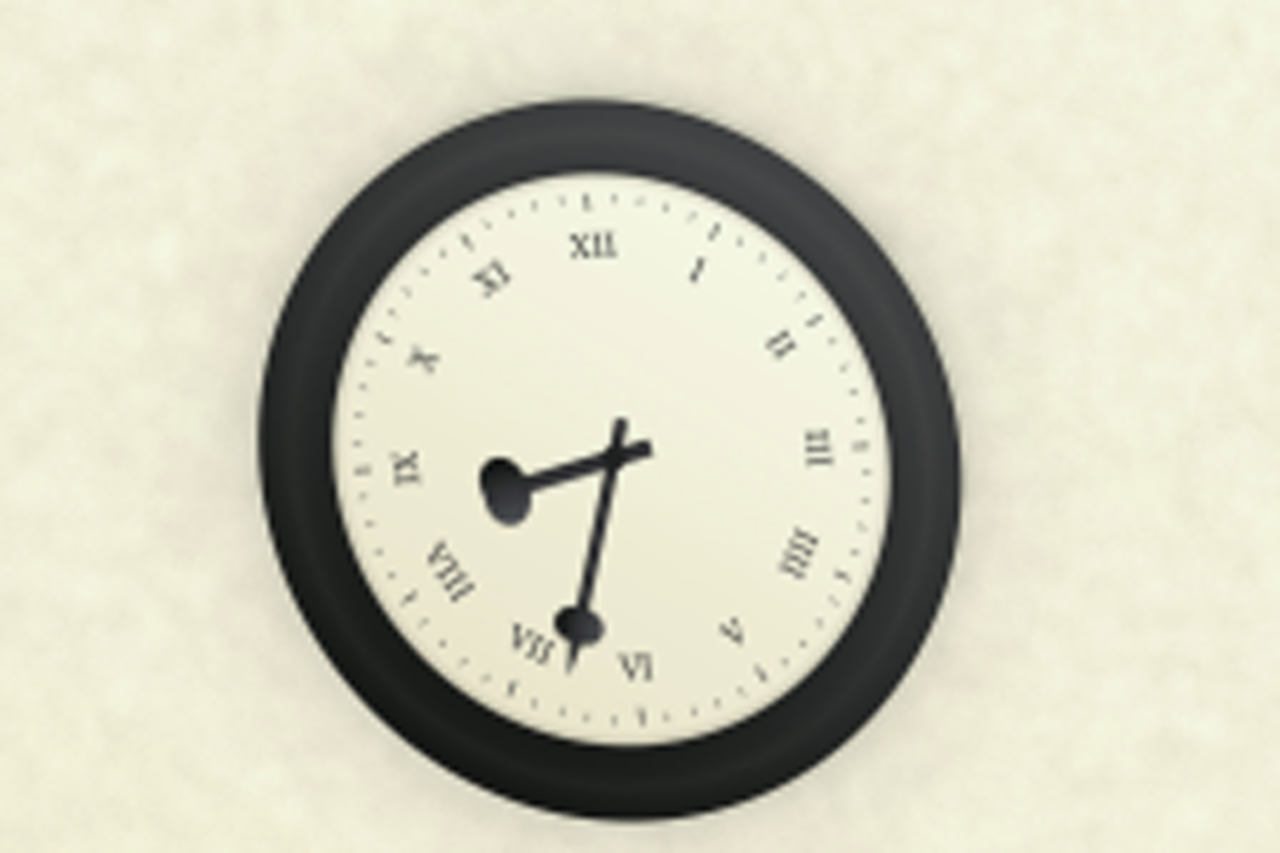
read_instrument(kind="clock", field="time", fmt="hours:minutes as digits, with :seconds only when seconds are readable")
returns 8:33
